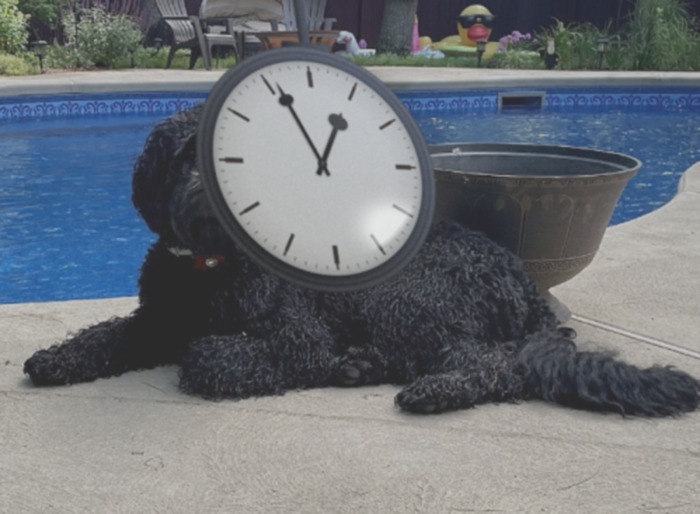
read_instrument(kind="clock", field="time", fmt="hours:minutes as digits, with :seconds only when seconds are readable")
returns 12:56
